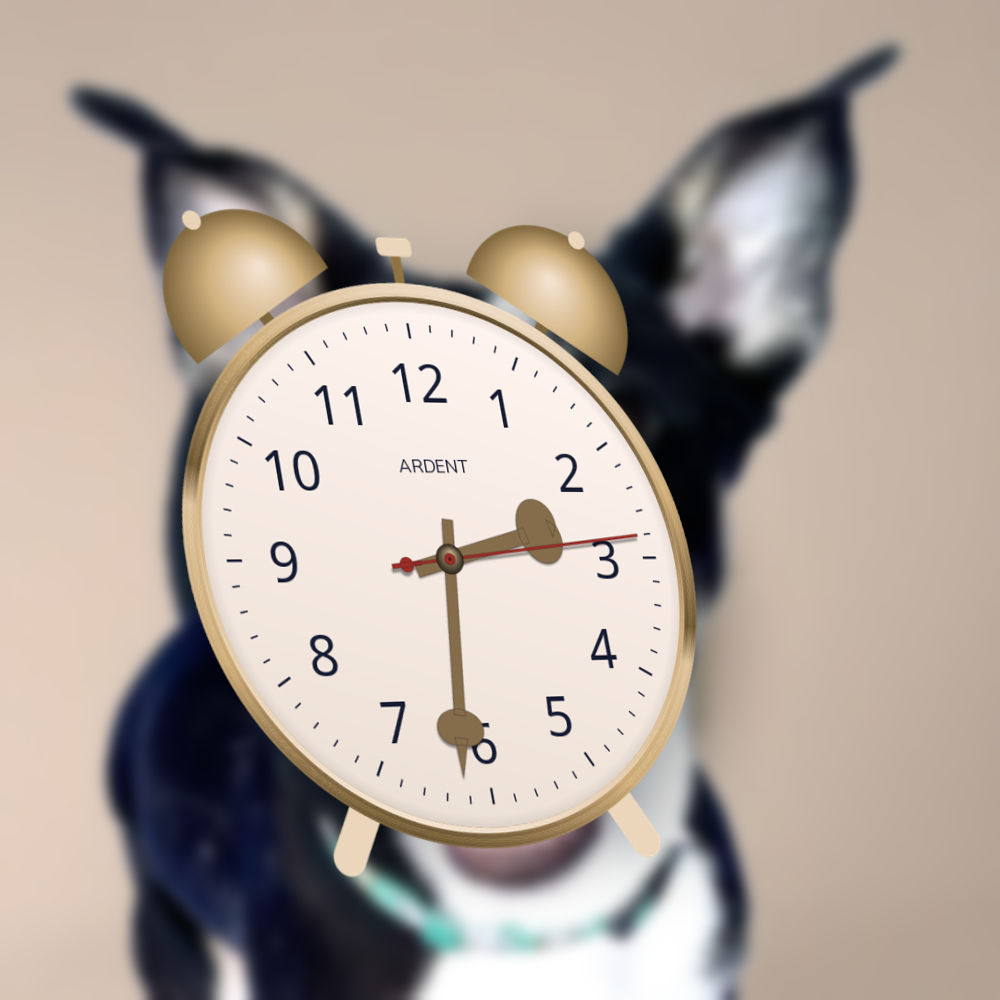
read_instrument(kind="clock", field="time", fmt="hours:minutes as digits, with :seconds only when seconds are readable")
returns 2:31:14
